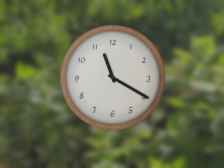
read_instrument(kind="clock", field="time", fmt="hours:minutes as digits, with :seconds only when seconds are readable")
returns 11:20
